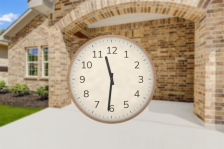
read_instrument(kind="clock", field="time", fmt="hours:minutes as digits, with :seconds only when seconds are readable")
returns 11:31
